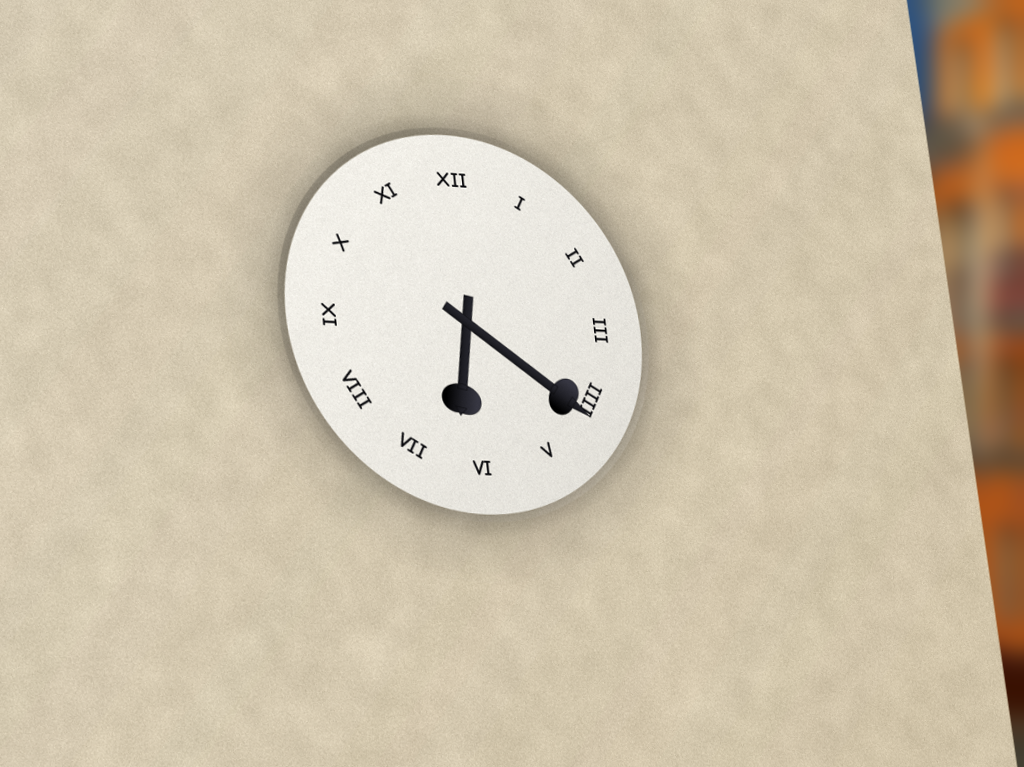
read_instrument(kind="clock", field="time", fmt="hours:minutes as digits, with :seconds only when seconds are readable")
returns 6:21
